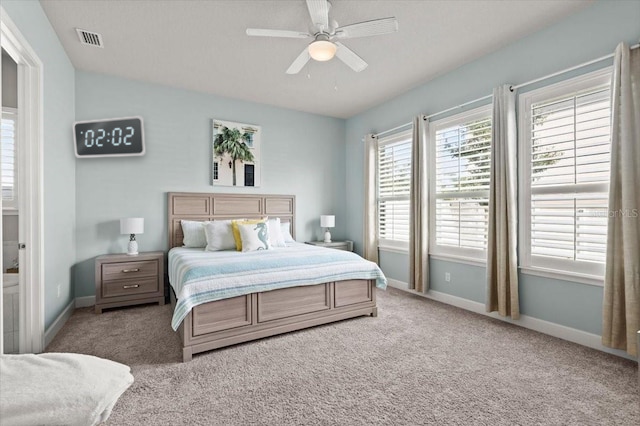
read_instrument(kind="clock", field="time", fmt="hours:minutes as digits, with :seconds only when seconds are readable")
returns 2:02
